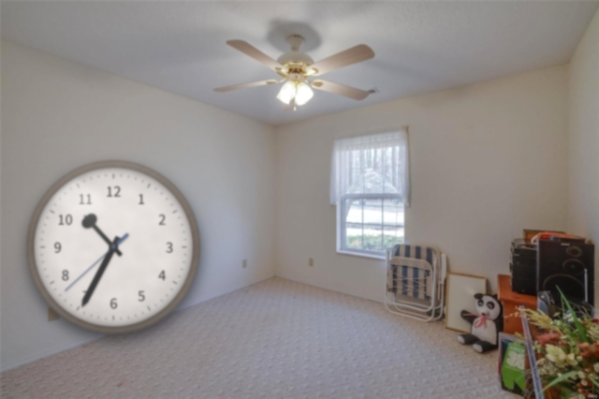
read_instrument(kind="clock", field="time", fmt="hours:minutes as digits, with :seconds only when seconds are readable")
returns 10:34:38
